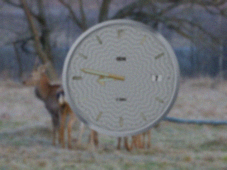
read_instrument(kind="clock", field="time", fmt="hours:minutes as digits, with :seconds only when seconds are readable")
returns 8:47
